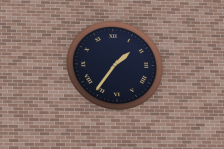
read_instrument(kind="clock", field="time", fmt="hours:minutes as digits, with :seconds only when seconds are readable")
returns 1:36
